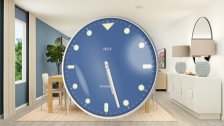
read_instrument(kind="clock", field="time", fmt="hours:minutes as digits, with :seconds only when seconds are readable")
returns 5:27
